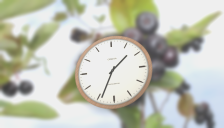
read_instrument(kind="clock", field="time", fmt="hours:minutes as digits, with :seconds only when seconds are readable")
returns 1:34
